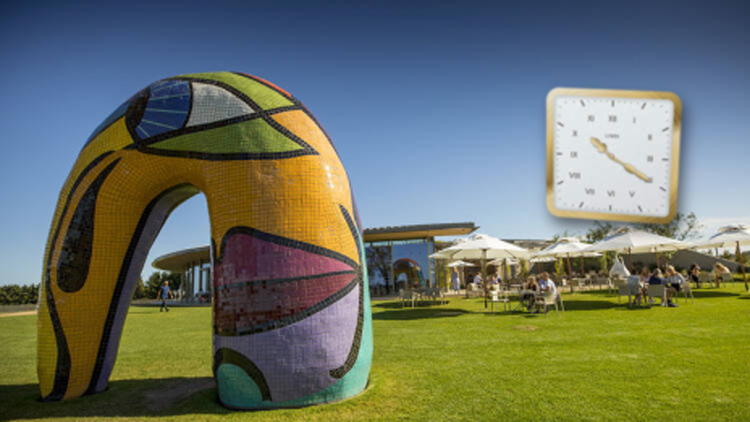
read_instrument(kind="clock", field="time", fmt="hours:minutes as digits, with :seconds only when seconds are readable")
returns 10:20
